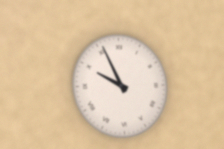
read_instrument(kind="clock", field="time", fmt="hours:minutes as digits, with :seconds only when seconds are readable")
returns 9:56
